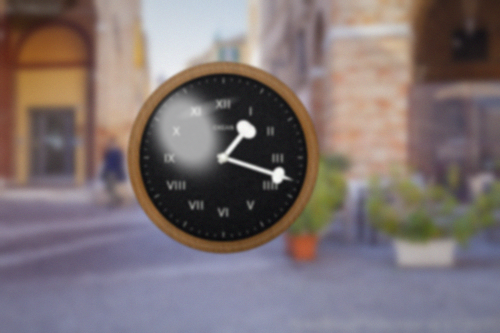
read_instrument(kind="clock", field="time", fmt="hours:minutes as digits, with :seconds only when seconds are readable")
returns 1:18
